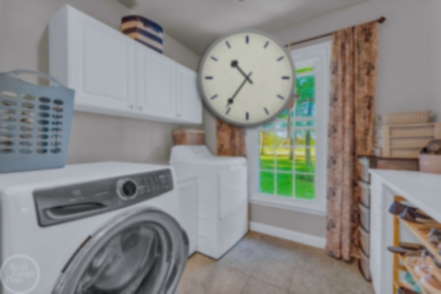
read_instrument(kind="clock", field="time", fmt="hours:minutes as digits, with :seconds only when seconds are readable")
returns 10:36
